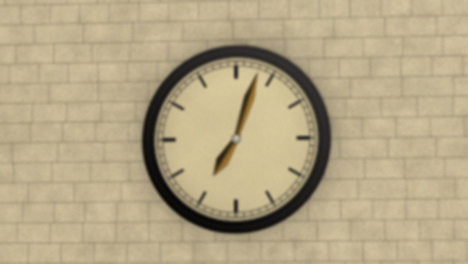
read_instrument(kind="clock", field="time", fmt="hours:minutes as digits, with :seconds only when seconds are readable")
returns 7:03
